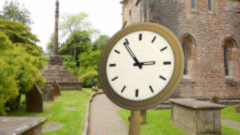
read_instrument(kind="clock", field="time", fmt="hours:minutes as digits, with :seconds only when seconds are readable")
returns 2:54
